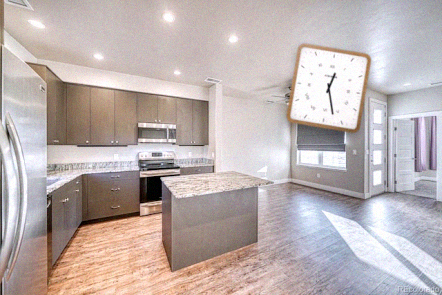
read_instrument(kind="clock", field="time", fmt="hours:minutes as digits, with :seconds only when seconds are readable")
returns 12:27
